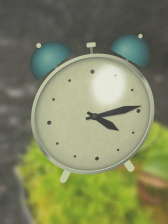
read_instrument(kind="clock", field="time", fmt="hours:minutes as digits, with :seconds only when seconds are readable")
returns 4:14
